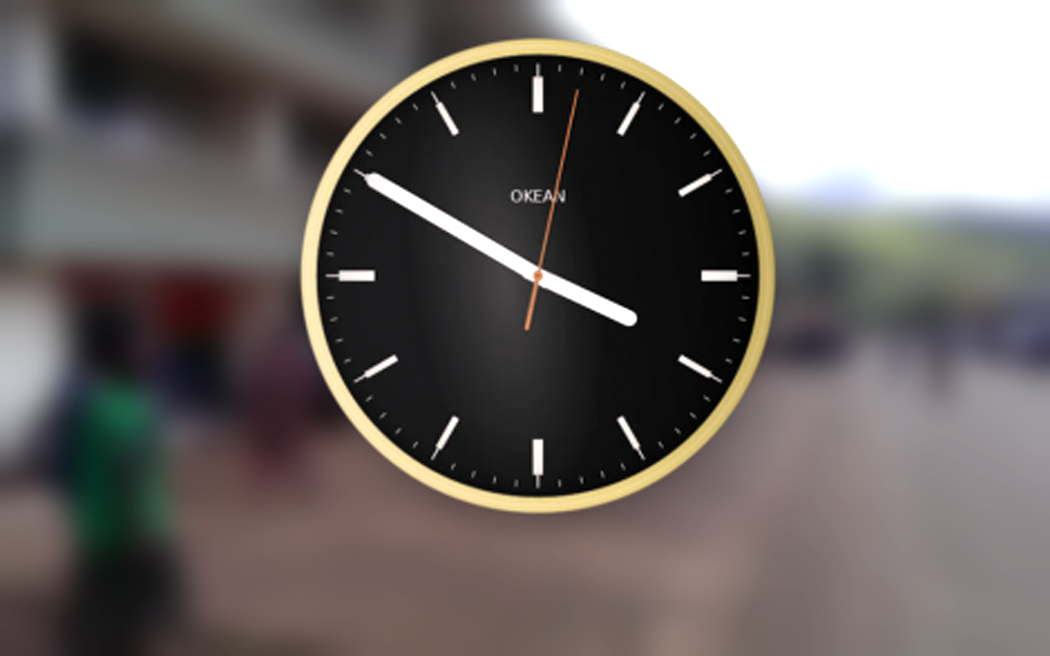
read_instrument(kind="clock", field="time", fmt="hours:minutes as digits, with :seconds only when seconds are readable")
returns 3:50:02
